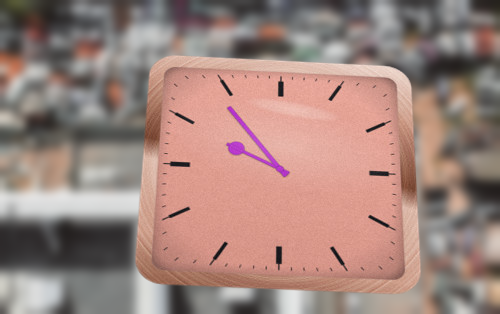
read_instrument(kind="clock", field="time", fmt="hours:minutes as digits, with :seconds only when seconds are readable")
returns 9:54
